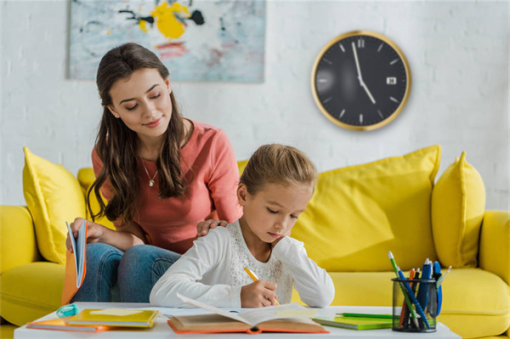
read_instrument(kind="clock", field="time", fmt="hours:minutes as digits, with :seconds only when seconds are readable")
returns 4:58
